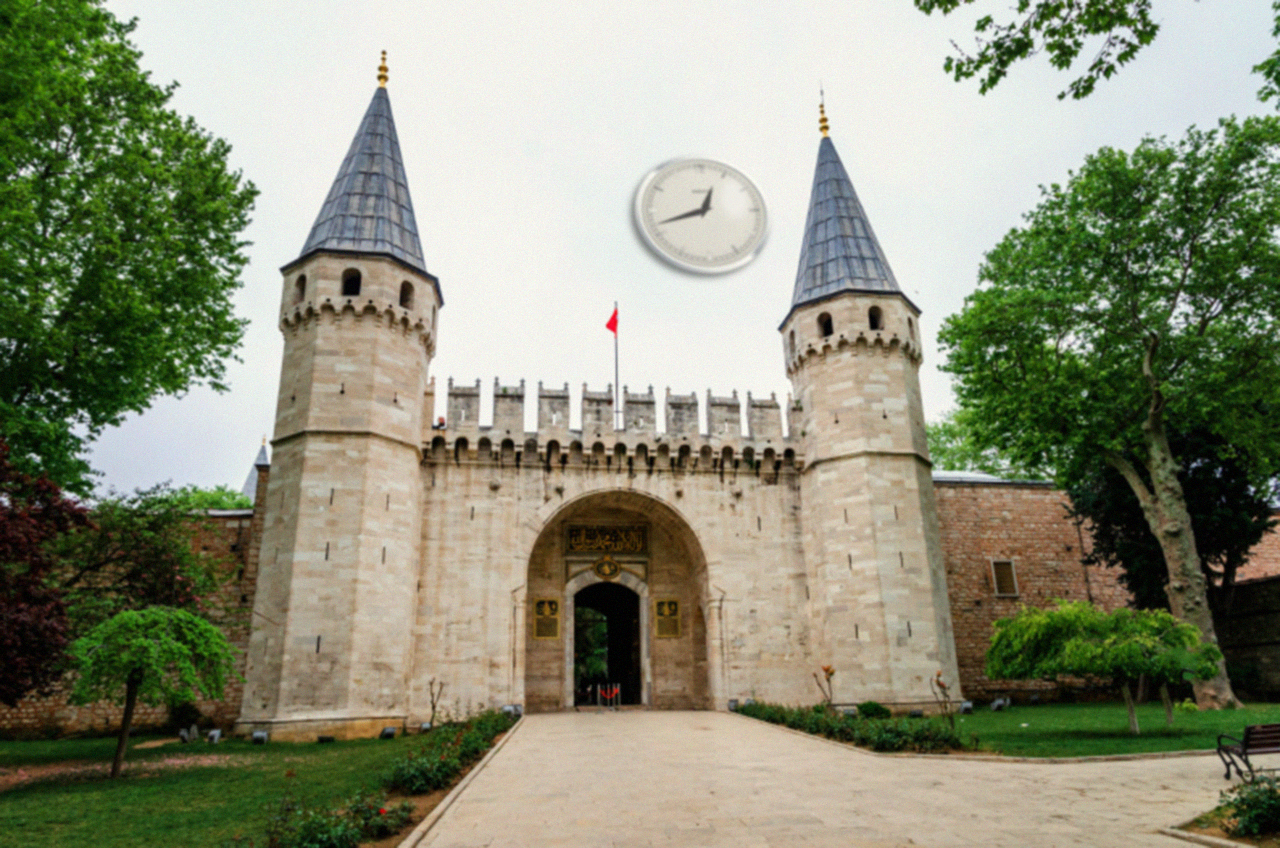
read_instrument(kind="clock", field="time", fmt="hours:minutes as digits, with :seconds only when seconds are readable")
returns 12:42
